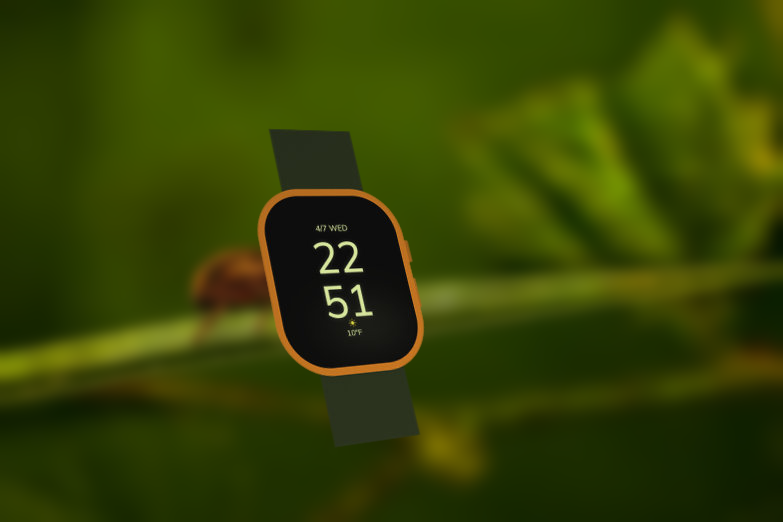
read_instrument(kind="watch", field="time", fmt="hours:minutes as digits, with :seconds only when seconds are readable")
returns 22:51
